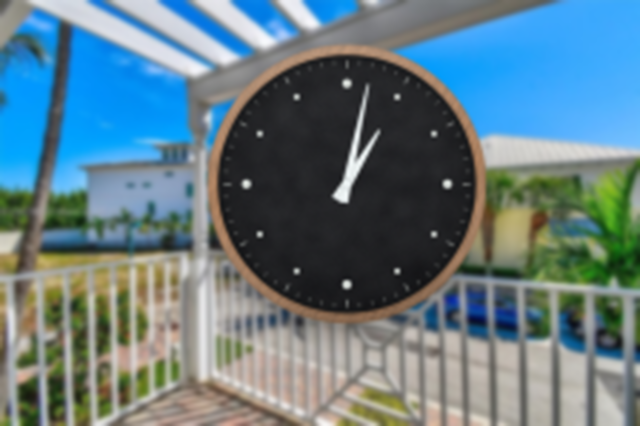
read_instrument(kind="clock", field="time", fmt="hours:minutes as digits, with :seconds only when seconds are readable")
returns 1:02
